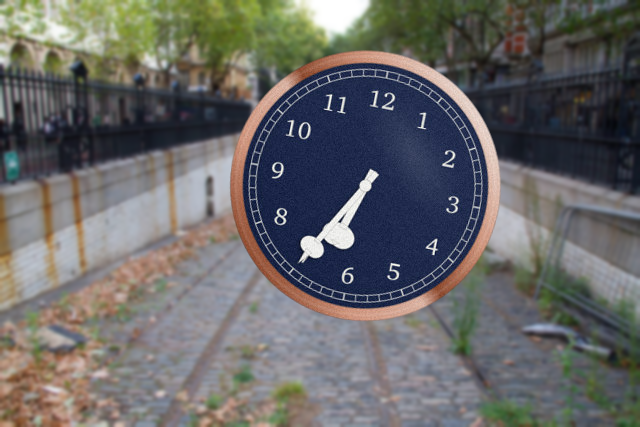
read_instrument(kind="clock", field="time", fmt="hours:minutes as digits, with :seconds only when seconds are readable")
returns 6:35
